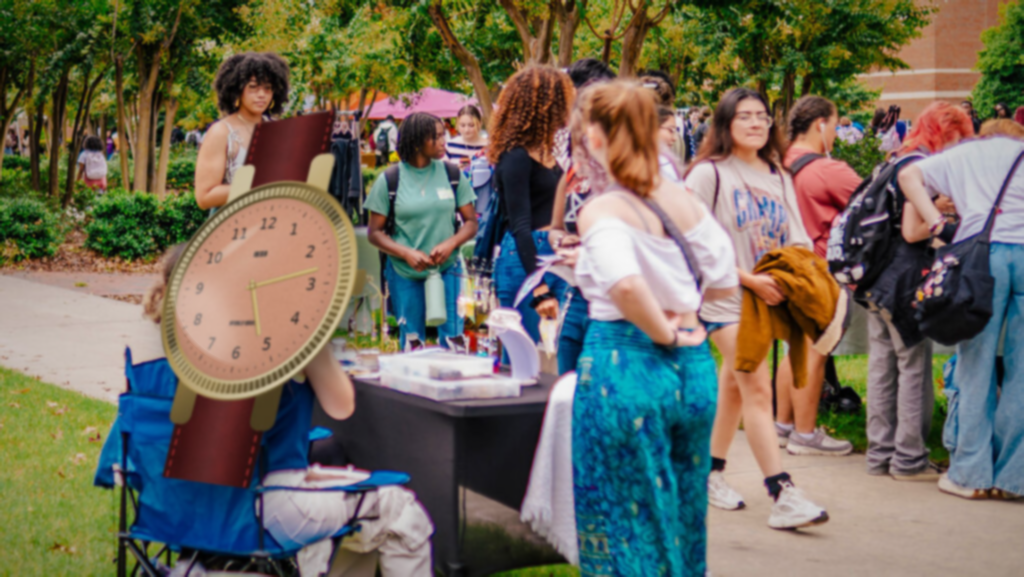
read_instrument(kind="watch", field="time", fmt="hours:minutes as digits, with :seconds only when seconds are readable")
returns 5:13
